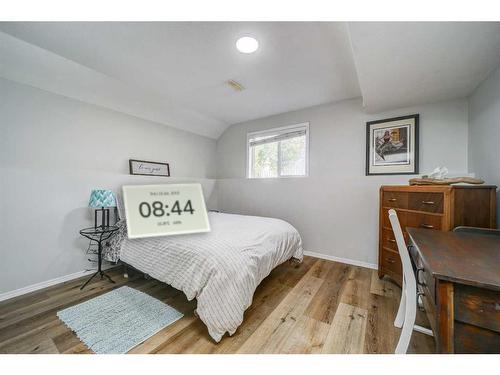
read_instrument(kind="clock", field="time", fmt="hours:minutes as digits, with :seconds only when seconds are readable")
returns 8:44
